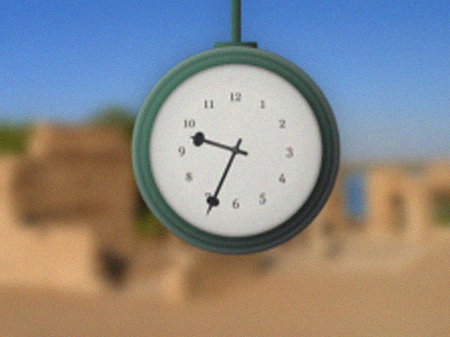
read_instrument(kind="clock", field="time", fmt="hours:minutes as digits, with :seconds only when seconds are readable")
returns 9:34
